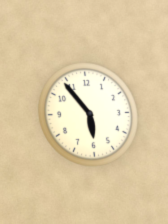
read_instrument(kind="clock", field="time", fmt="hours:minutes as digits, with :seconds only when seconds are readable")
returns 5:54
